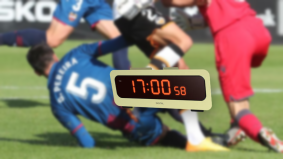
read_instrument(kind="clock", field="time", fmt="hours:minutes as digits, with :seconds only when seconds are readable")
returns 17:00:58
